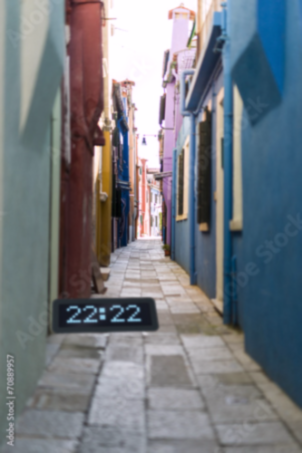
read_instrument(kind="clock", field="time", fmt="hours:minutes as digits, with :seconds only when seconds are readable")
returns 22:22
